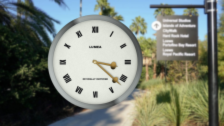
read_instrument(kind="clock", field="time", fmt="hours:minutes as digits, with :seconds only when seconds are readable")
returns 3:22
